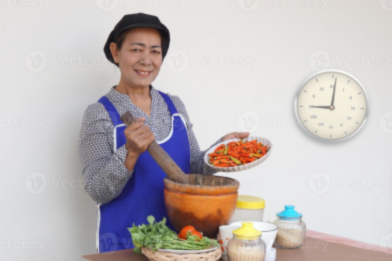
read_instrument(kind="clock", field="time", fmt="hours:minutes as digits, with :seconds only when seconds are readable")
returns 9:01
